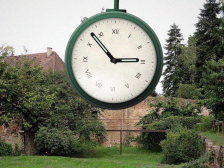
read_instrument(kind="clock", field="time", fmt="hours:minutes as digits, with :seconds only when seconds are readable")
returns 2:53
